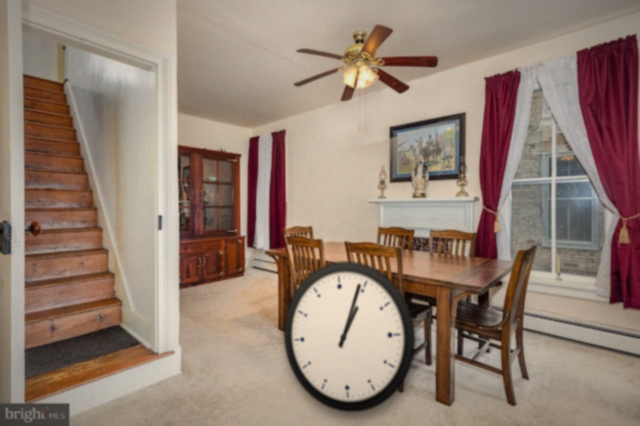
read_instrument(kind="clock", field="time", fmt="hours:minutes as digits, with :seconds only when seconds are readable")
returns 1:04
